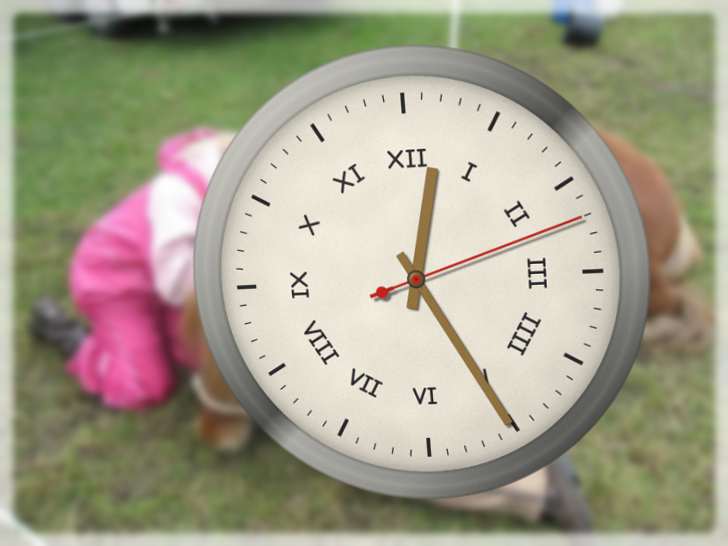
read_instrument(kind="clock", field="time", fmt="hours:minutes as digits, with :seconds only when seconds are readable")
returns 12:25:12
